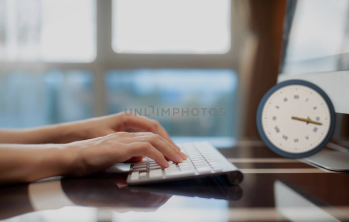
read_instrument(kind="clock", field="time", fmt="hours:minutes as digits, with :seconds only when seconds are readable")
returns 3:17
